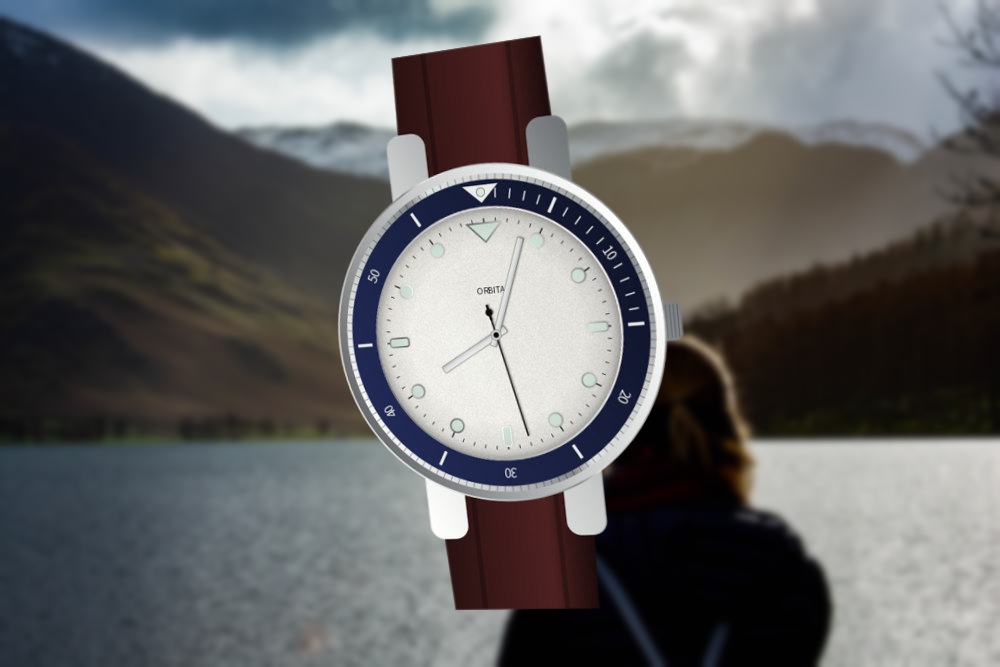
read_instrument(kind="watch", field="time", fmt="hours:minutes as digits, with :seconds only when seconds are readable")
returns 8:03:28
